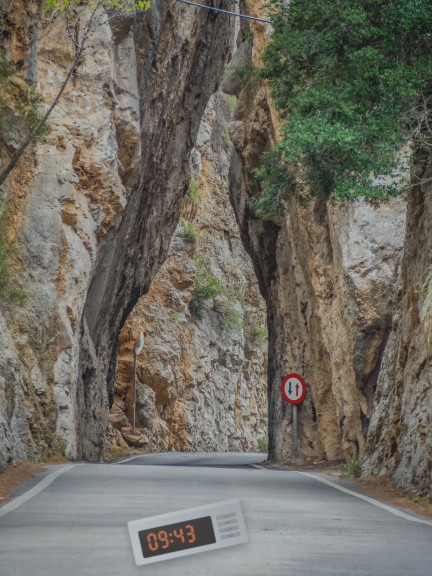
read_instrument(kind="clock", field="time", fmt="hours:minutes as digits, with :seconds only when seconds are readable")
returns 9:43
